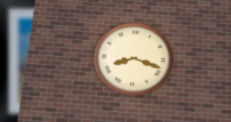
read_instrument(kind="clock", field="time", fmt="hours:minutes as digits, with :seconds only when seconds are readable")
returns 8:18
